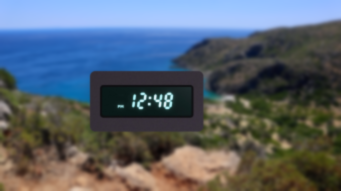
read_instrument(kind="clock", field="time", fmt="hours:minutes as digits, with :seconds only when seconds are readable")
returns 12:48
